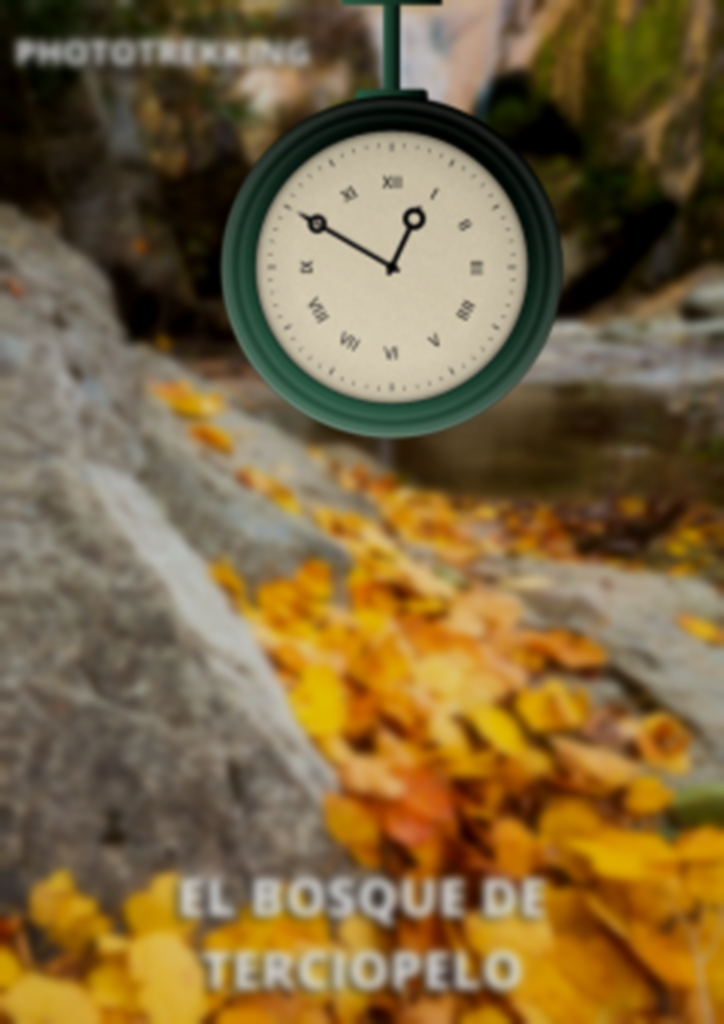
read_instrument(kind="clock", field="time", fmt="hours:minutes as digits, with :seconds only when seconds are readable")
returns 12:50
